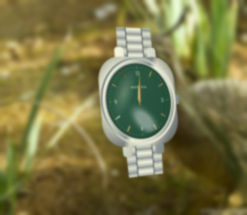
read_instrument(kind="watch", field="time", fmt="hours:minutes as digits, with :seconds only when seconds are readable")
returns 12:01
